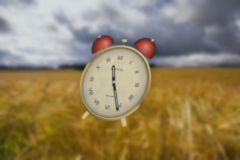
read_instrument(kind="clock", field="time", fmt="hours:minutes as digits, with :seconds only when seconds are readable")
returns 11:26
